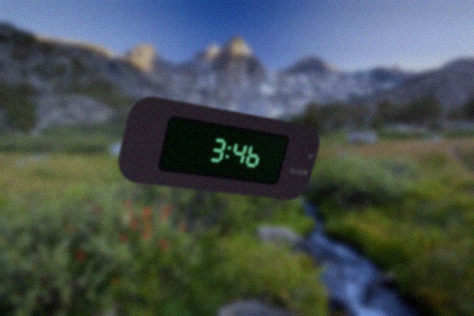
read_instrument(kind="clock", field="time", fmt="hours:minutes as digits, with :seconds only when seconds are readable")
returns 3:46
